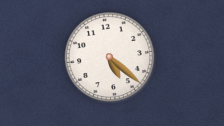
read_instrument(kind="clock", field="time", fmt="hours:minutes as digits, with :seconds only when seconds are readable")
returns 5:23
